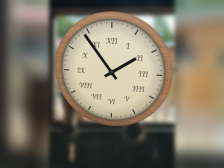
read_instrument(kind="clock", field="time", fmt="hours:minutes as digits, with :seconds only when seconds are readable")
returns 1:54
